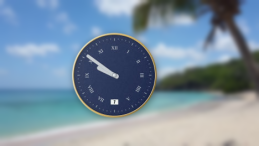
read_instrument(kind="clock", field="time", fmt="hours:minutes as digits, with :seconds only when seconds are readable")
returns 9:51
